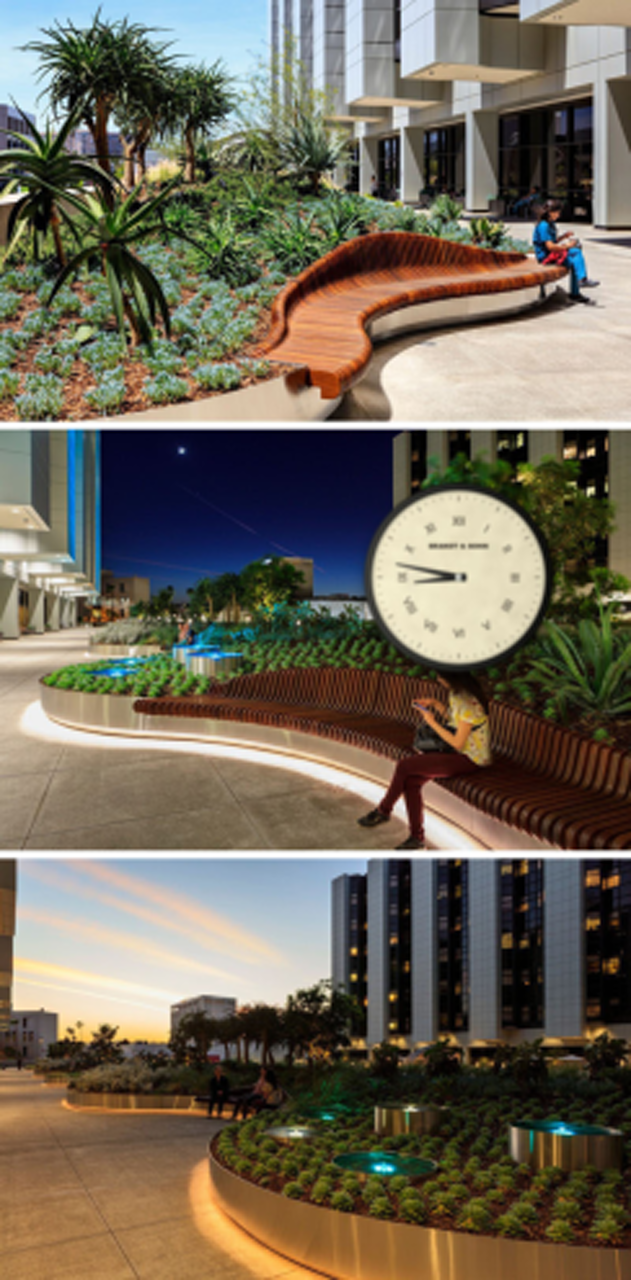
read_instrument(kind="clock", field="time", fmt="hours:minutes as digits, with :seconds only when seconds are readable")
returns 8:47
